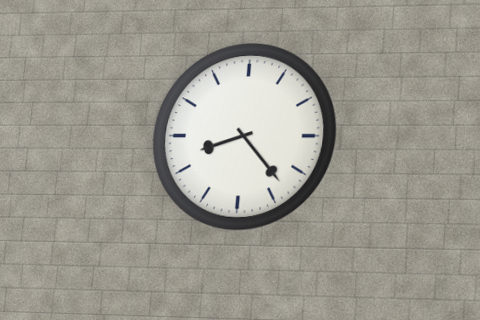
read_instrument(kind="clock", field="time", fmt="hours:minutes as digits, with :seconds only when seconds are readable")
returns 8:23
